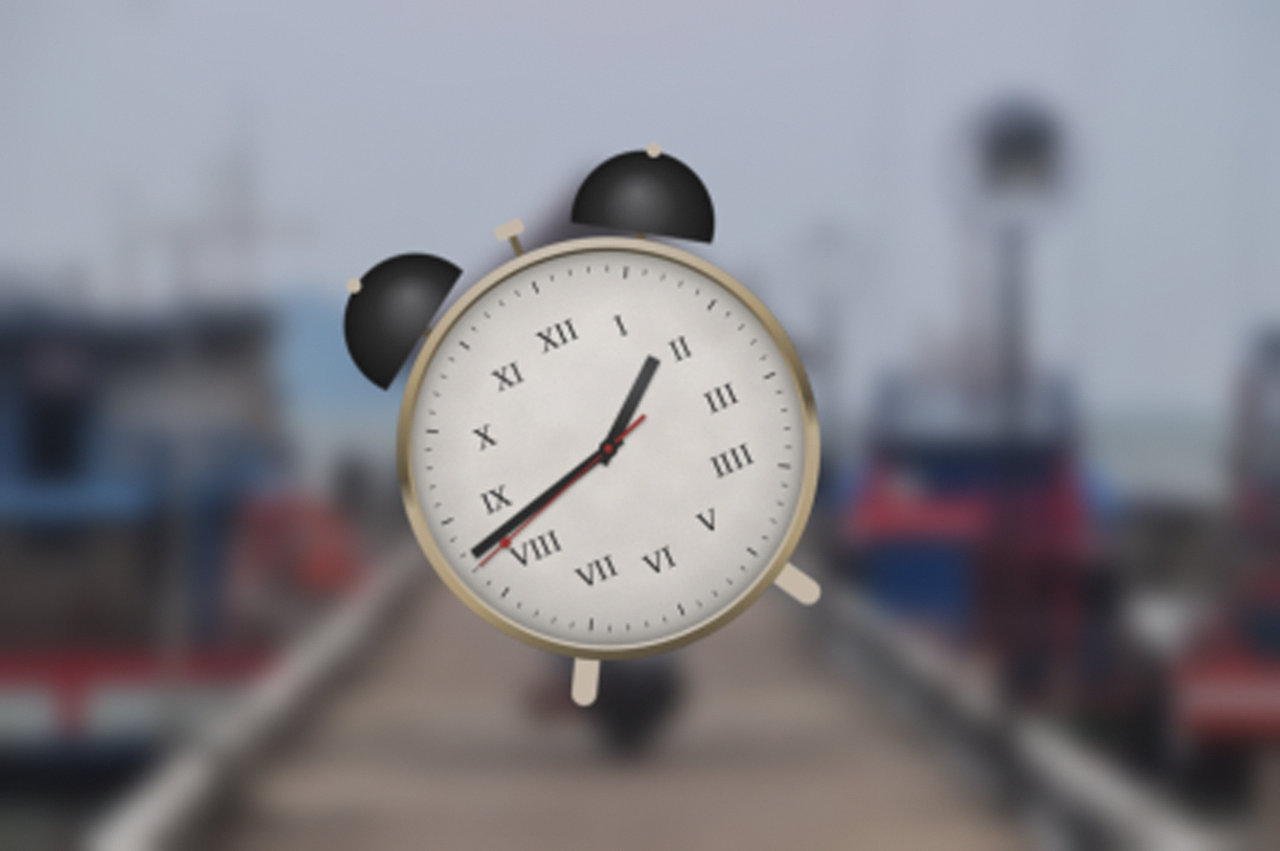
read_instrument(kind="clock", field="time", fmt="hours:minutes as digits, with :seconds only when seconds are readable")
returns 1:42:42
